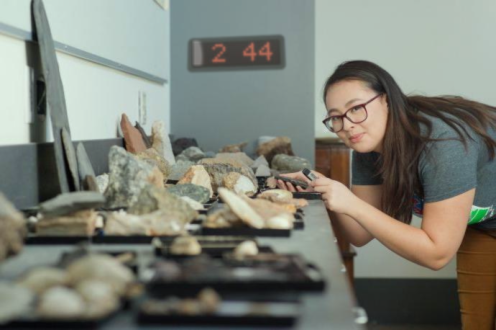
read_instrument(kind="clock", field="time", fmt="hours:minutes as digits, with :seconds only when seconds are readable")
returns 2:44
